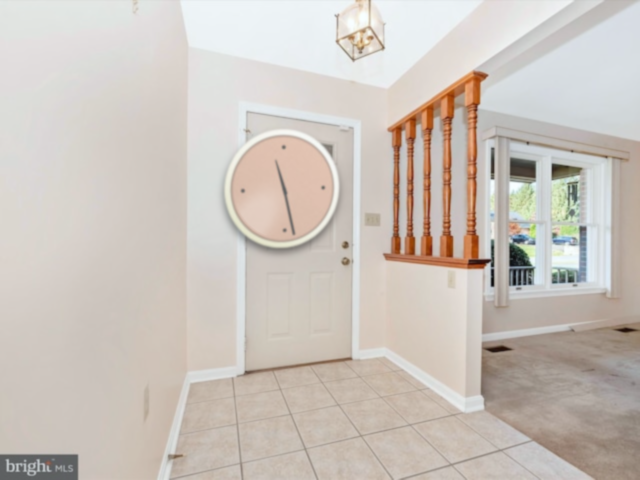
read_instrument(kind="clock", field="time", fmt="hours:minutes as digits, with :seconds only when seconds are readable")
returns 11:28
